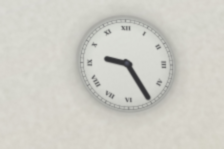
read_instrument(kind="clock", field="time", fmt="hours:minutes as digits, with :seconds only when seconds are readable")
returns 9:25
